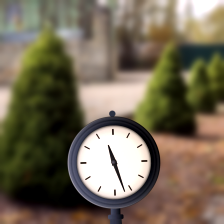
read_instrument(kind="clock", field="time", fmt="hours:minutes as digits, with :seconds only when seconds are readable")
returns 11:27
